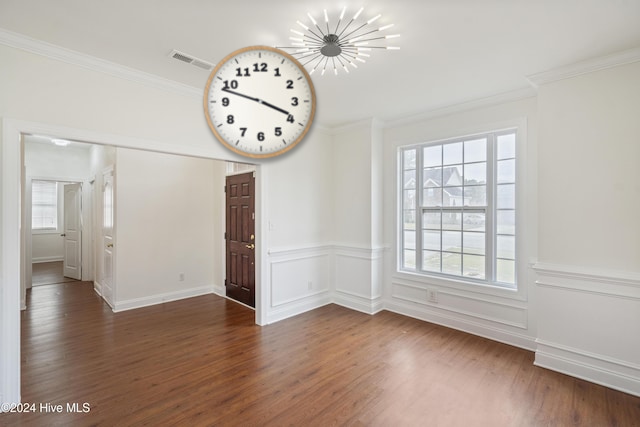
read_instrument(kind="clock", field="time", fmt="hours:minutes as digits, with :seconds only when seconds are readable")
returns 3:48
